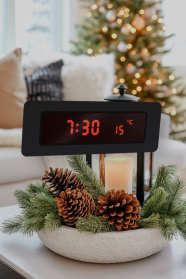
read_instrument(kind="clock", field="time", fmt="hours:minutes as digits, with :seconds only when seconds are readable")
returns 7:30
